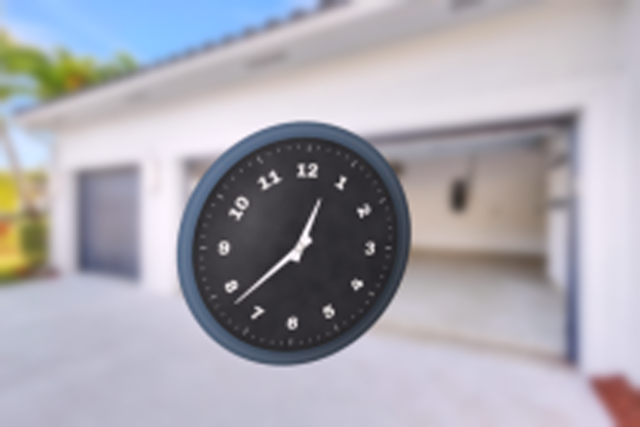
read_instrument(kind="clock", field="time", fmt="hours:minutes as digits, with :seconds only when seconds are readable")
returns 12:38
